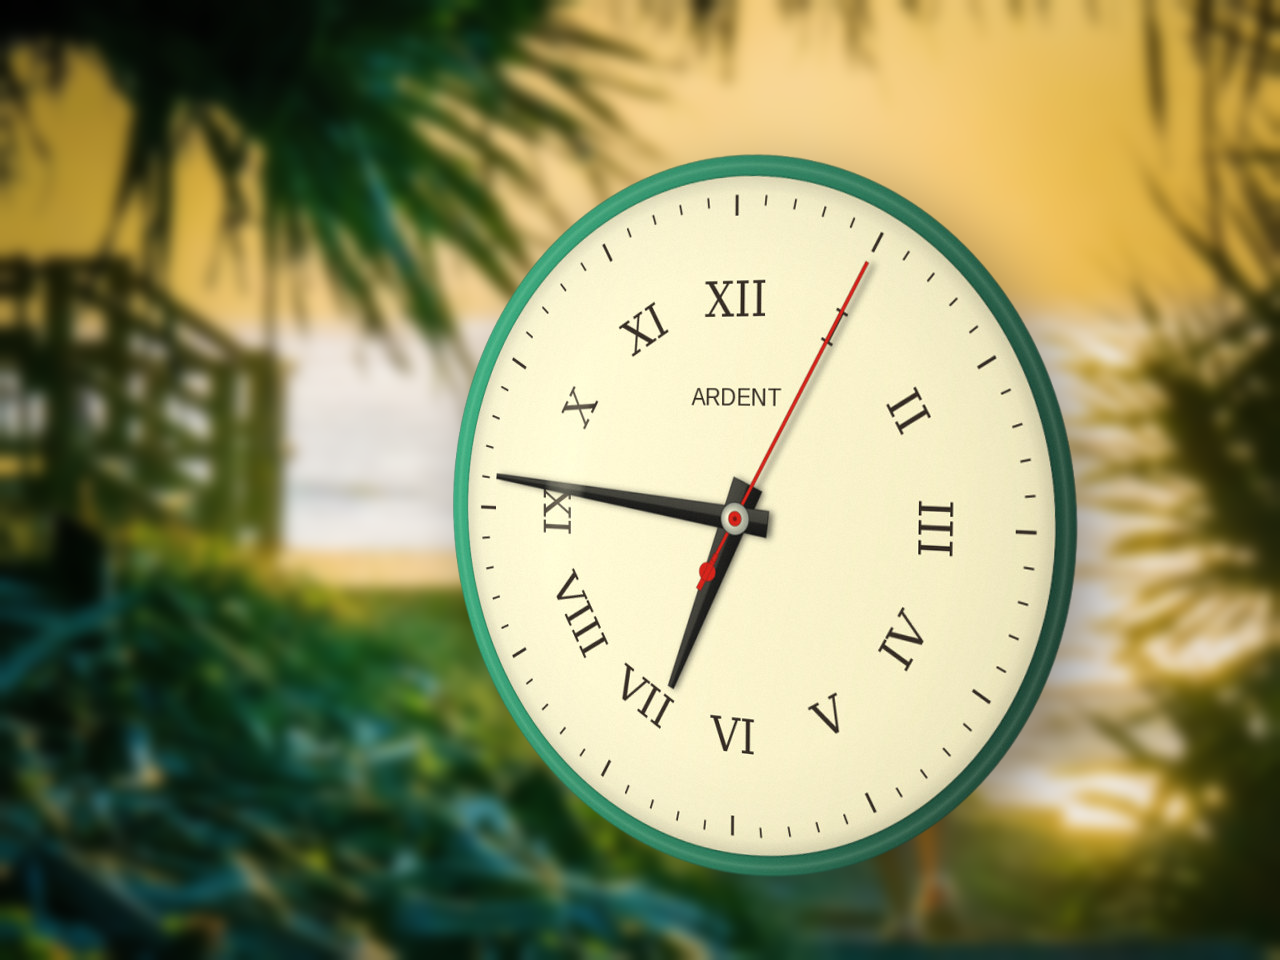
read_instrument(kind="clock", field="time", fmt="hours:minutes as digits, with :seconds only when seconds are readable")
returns 6:46:05
